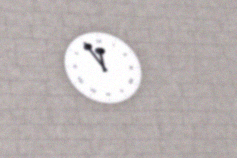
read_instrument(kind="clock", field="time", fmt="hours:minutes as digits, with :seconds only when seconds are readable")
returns 11:55
